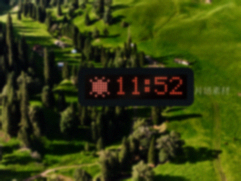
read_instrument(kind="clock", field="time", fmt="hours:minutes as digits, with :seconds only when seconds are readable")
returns 11:52
